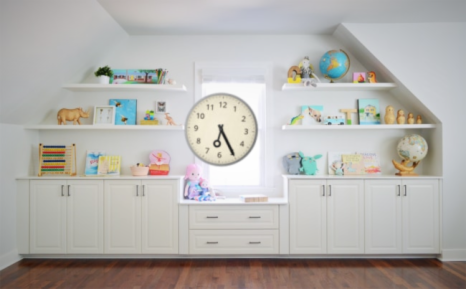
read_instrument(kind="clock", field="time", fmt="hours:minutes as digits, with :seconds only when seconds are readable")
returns 6:25
